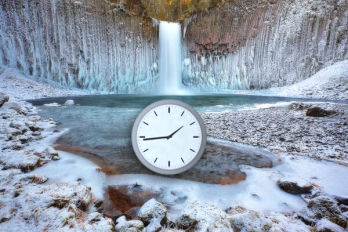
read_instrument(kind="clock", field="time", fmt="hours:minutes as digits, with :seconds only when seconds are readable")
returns 1:44
